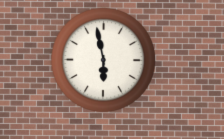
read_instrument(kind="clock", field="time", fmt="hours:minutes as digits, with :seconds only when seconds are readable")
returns 5:58
